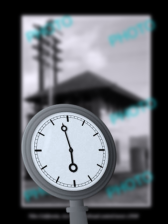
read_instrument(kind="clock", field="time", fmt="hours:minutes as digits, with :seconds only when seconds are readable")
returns 5:58
